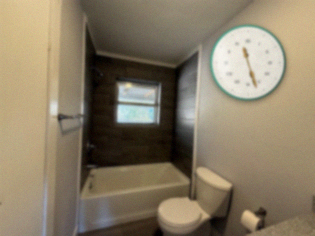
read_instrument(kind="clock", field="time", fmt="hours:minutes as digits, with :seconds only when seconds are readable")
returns 11:27
